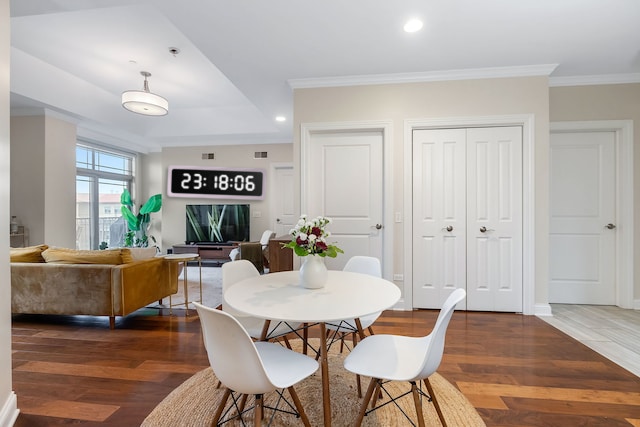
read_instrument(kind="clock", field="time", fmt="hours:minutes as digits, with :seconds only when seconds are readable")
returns 23:18:06
